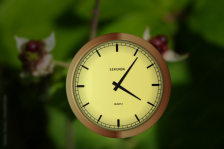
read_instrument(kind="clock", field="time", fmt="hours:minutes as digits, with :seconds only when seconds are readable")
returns 4:06
